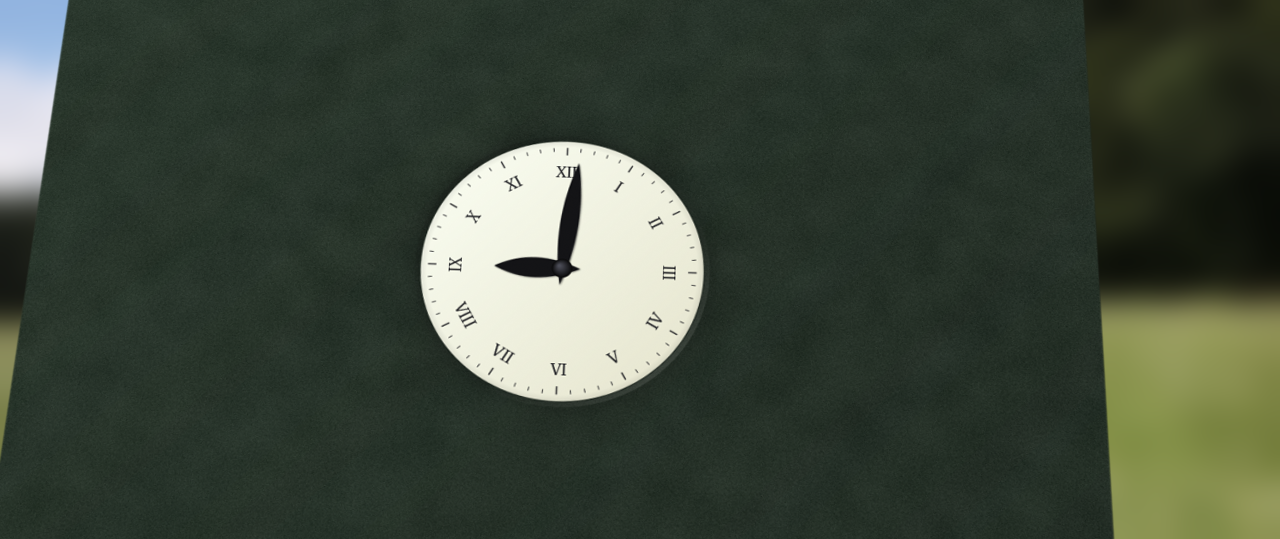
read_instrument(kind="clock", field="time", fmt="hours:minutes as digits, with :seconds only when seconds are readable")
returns 9:01
